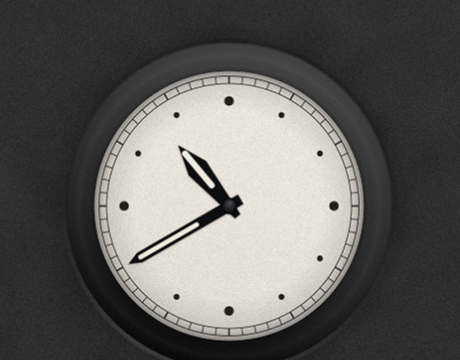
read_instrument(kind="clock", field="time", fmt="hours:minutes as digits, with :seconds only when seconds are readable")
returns 10:40
